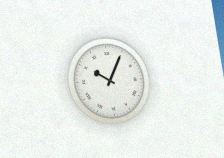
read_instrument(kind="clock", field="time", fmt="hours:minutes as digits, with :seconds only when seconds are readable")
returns 10:05
